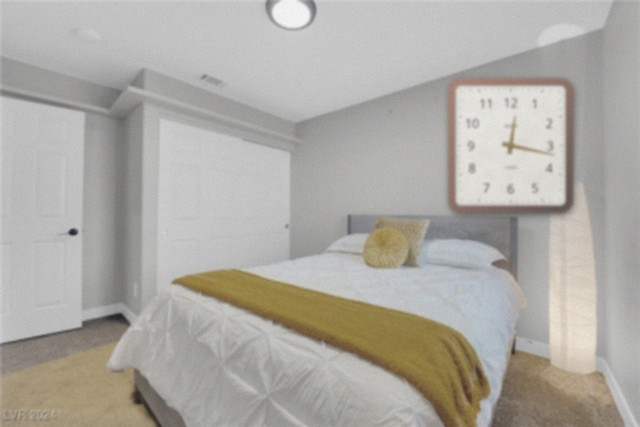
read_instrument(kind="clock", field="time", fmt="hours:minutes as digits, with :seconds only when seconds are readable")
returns 12:17
